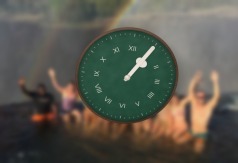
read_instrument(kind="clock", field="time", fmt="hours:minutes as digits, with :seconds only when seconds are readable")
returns 1:05
